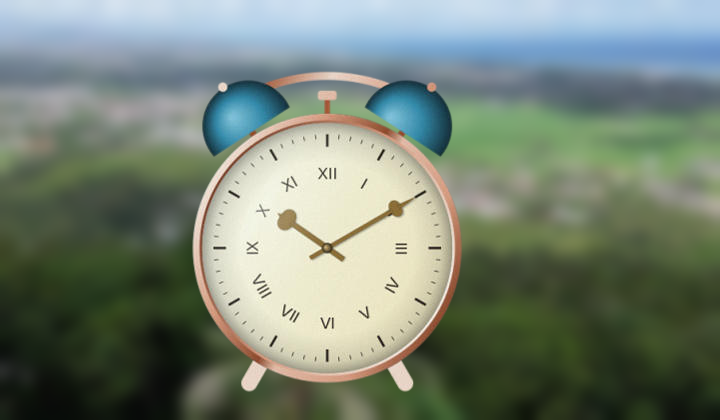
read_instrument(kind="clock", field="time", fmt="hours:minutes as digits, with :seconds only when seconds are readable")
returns 10:10
